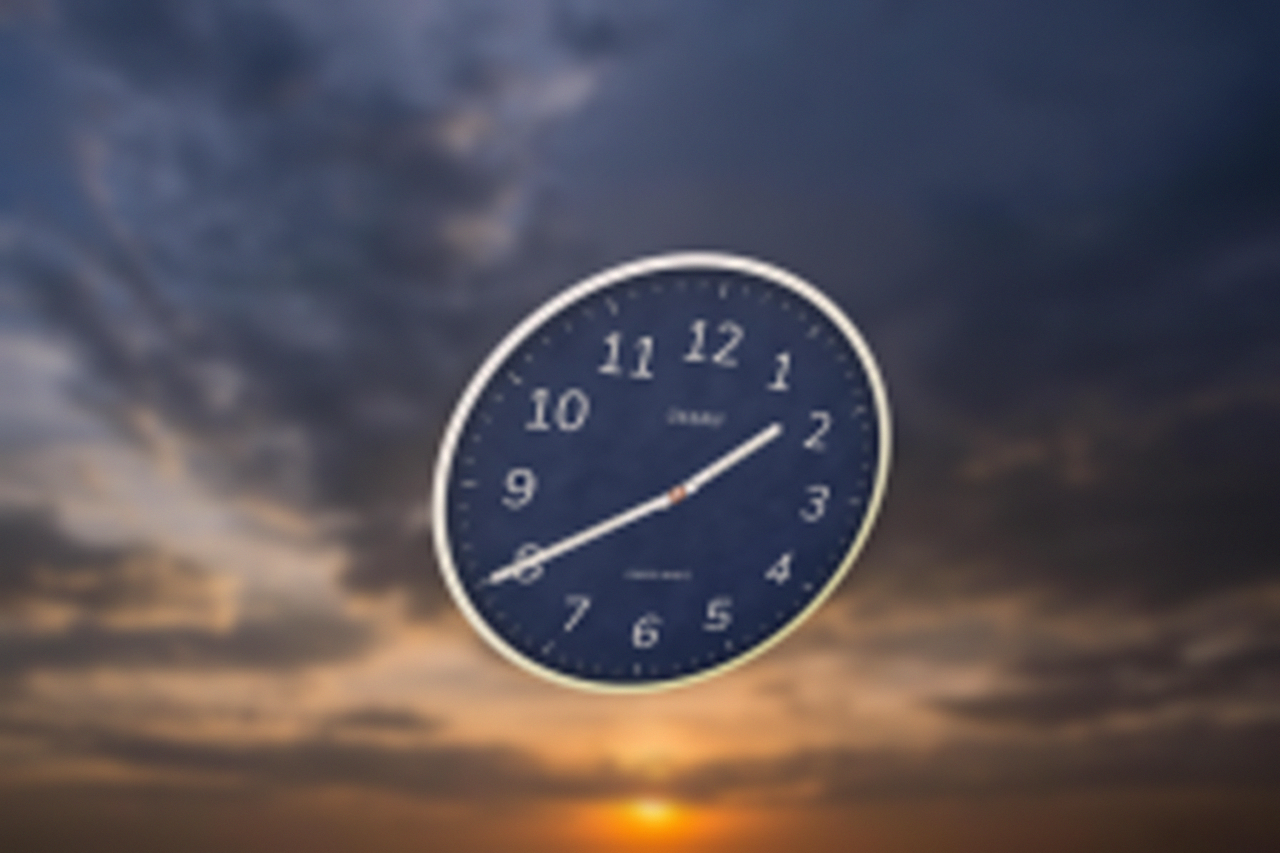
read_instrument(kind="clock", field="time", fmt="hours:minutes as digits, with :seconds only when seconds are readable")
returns 1:40
